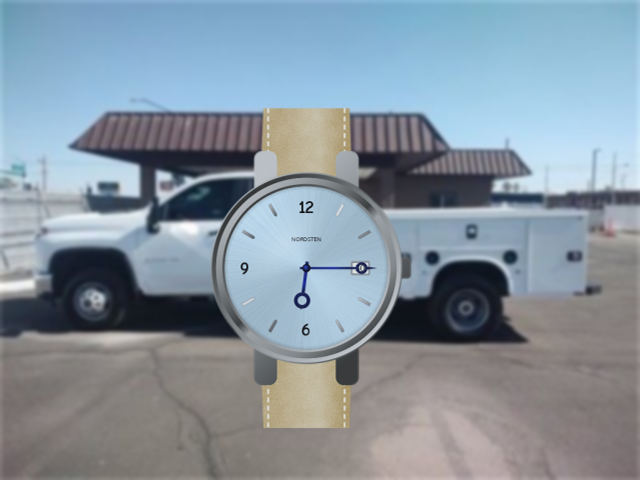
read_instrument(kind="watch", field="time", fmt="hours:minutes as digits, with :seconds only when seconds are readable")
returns 6:15
